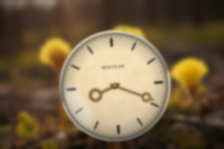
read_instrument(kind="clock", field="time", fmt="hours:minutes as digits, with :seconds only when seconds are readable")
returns 8:19
